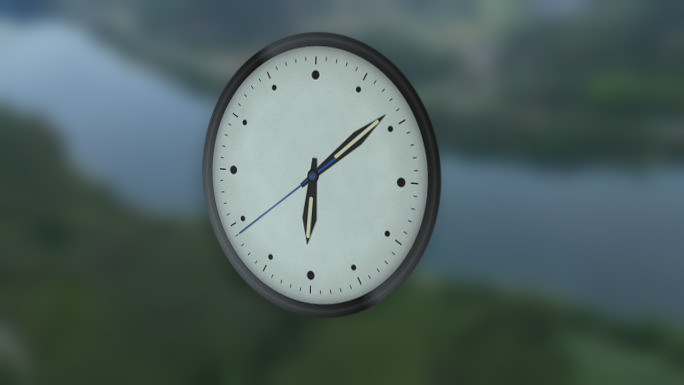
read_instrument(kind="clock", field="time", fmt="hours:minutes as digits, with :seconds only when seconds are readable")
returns 6:08:39
